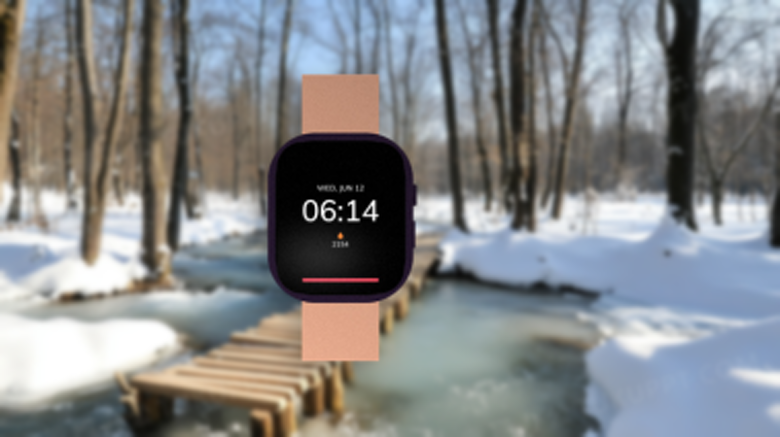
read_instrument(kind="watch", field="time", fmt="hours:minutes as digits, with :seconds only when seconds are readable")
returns 6:14
